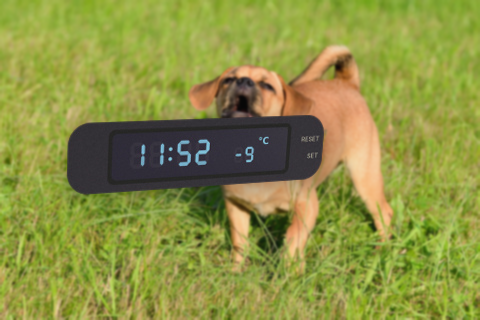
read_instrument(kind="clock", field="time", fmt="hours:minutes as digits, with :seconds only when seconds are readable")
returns 11:52
